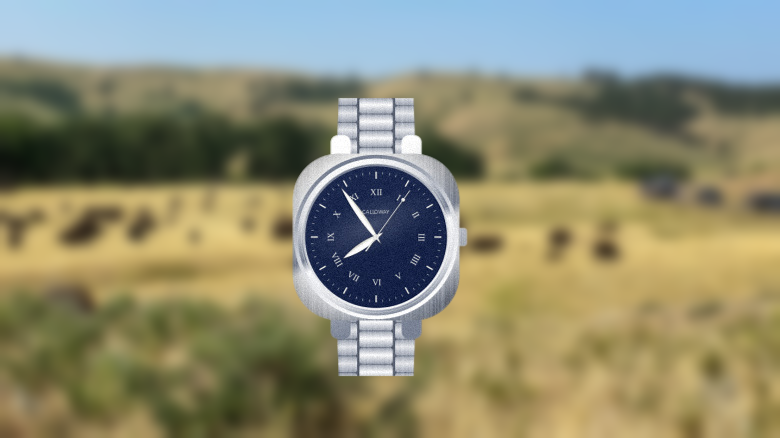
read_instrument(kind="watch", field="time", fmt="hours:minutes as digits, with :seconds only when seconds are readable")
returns 7:54:06
